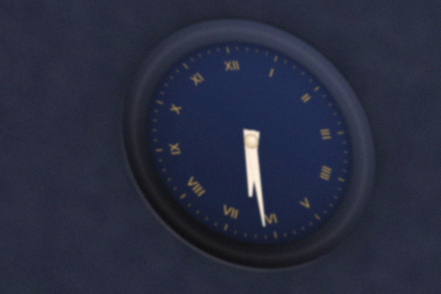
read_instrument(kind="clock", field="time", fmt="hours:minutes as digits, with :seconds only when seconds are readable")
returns 6:31
